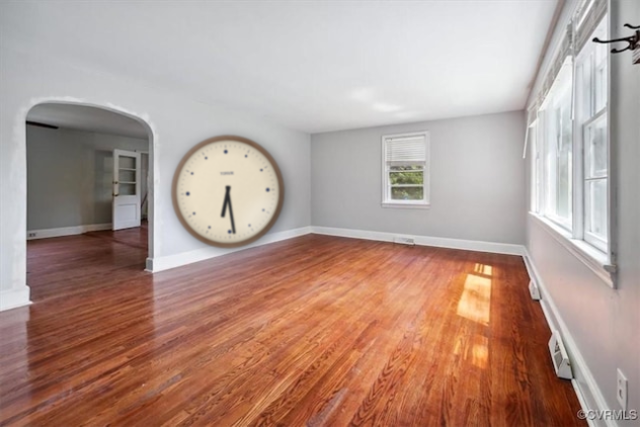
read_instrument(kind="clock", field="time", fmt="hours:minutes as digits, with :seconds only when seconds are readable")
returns 6:29
